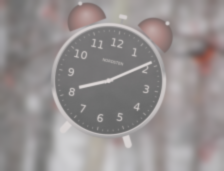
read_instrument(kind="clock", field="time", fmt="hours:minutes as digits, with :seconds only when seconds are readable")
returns 8:09
